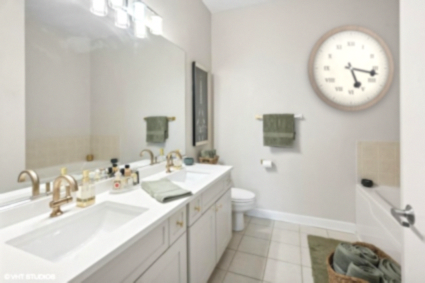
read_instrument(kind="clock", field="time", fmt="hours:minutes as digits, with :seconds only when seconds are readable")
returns 5:17
